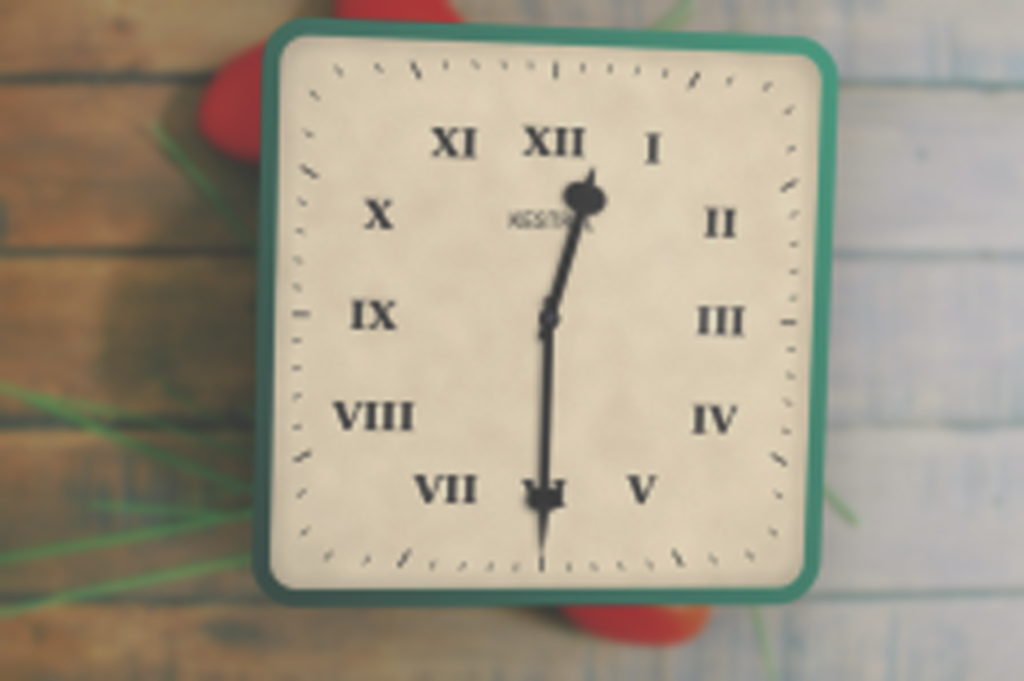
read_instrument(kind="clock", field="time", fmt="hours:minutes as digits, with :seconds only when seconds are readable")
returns 12:30
